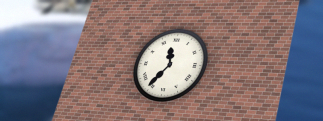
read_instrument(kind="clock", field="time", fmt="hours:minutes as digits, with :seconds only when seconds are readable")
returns 11:36
